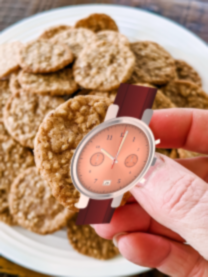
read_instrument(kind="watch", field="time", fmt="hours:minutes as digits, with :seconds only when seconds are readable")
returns 10:01
